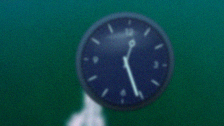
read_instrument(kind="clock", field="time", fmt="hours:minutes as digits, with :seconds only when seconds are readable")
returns 12:26
